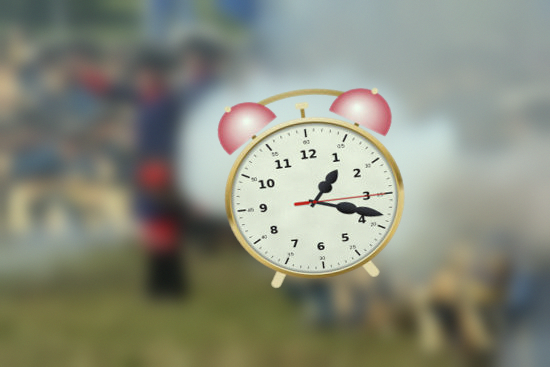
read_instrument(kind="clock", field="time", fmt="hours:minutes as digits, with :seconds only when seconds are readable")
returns 1:18:15
